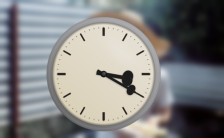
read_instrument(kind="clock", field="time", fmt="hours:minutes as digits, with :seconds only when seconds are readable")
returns 3:20
